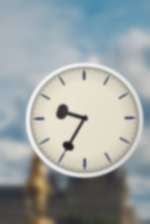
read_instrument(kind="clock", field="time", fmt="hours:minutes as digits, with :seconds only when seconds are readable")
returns 9:35
